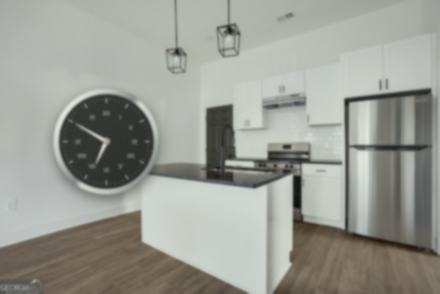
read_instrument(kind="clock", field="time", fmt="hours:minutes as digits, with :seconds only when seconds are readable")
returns 6:50
